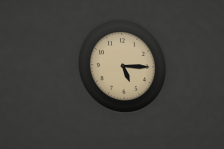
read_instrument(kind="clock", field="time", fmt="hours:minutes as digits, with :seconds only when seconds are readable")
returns 5:15
